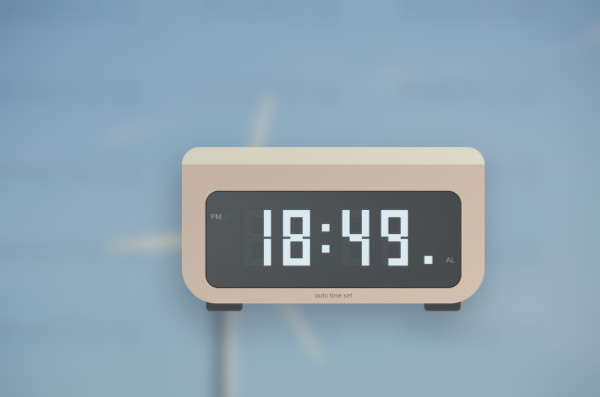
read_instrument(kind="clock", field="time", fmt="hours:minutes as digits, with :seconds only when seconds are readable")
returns 18:49
